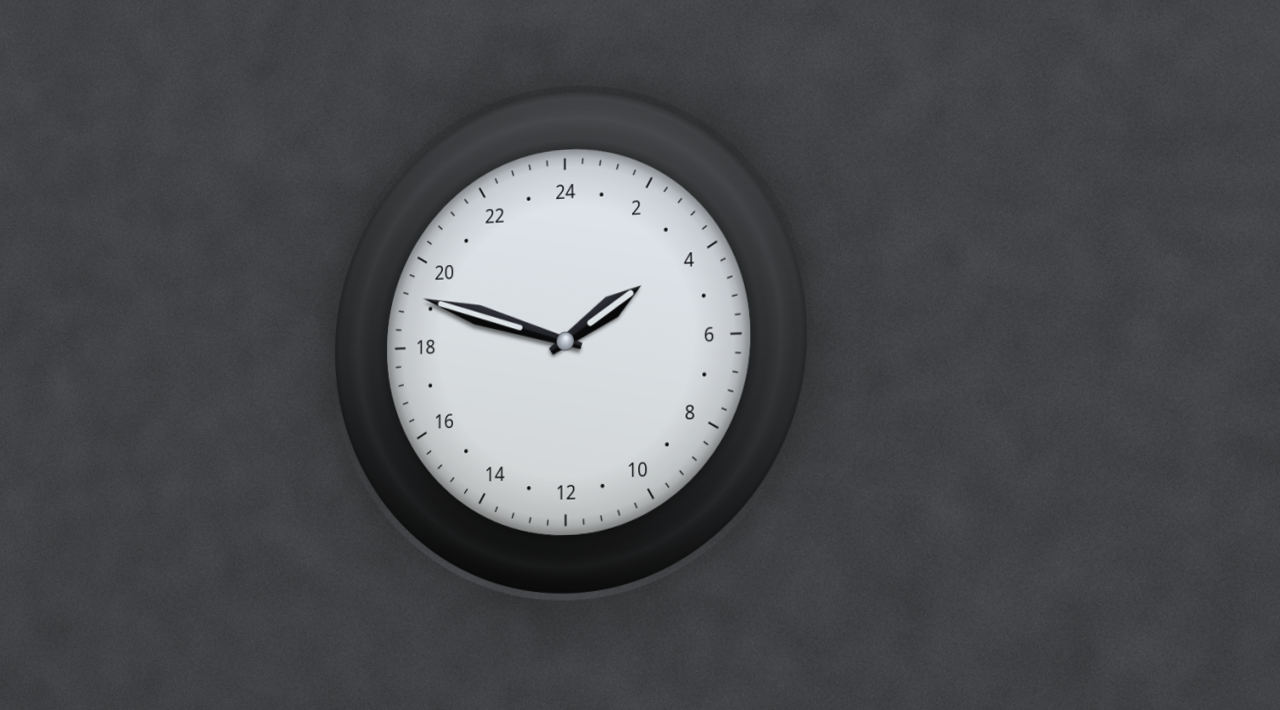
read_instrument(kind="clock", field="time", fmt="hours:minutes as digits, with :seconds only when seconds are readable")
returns 3:48
